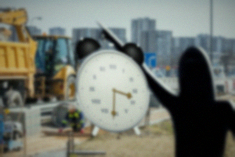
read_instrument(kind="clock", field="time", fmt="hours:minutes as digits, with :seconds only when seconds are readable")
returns 3:31
